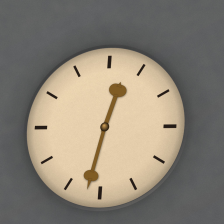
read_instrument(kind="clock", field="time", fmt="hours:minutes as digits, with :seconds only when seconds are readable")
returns 12:32
